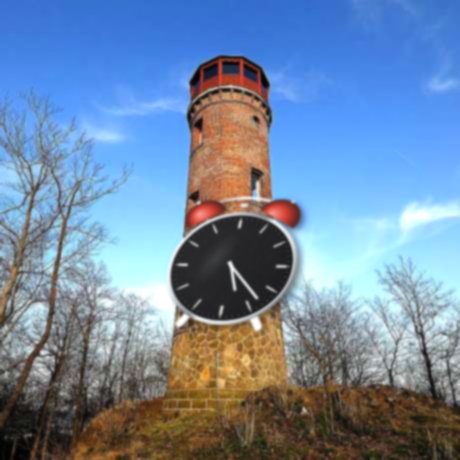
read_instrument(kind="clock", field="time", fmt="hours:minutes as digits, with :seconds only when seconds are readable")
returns 5:23
